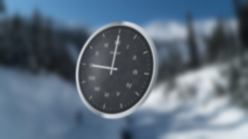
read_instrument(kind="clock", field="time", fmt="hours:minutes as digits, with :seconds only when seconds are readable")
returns 9:00
